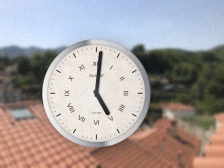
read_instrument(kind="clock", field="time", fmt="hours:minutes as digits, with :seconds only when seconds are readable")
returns 5:01
